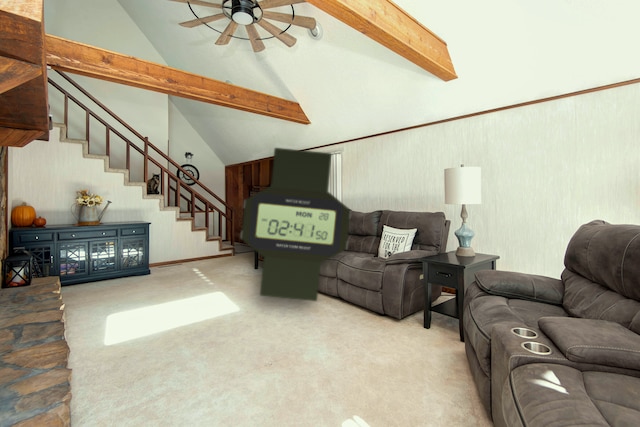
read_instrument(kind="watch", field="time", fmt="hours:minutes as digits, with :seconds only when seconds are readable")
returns 2:41
